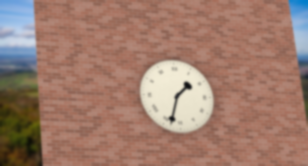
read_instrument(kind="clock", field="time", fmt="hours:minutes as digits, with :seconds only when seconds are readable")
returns 1:33
